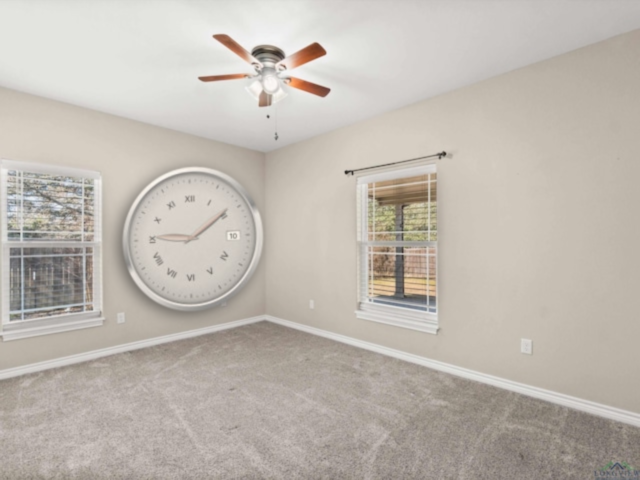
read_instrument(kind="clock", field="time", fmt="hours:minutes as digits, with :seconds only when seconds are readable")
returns 9:09
